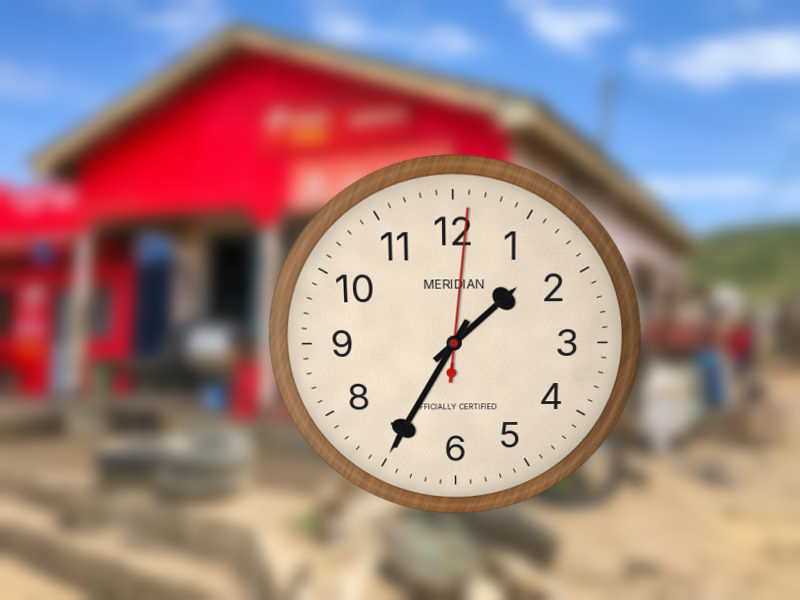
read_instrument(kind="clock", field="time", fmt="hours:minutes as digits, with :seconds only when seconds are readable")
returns 1:35:01
